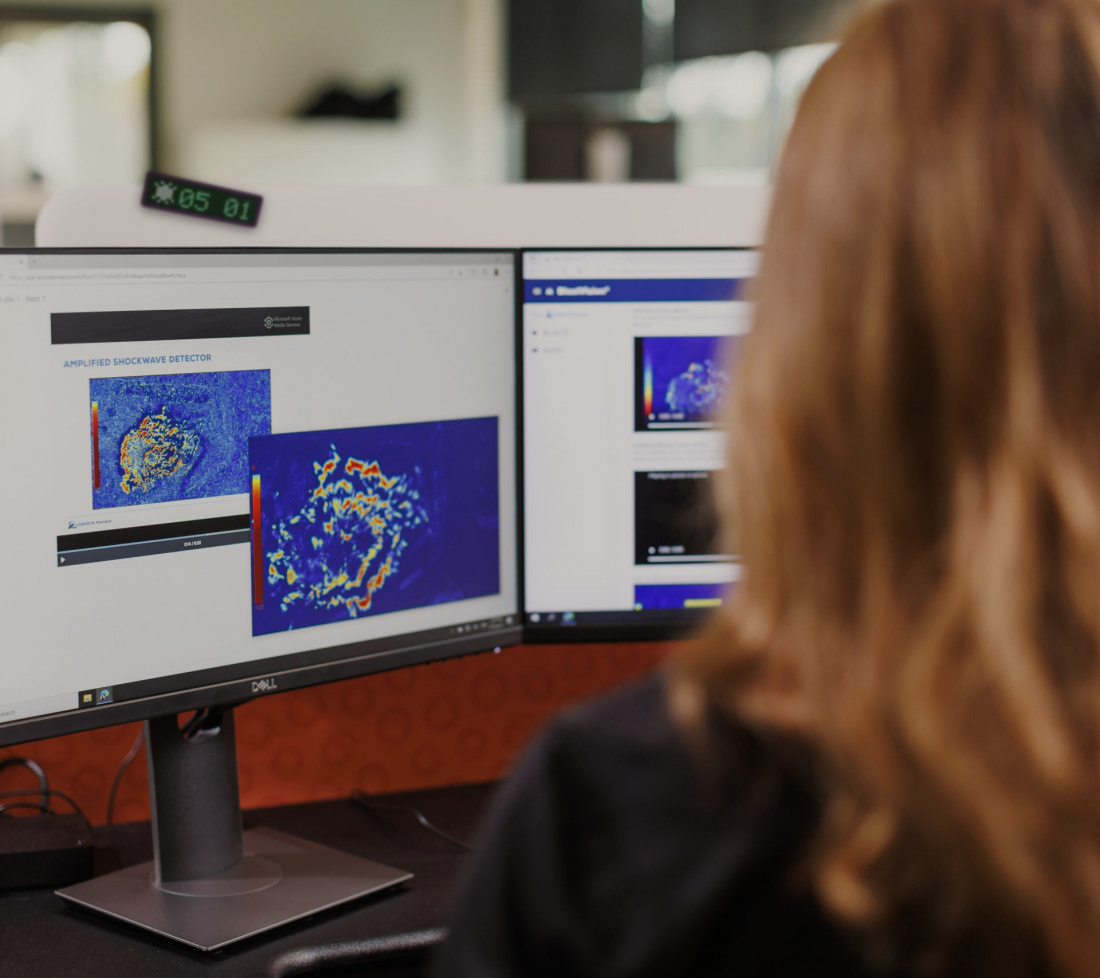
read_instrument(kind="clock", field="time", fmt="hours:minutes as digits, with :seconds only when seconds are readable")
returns 5:01
